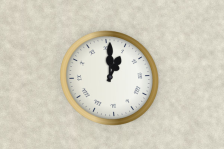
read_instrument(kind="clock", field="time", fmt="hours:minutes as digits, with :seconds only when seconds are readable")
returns 1:01
